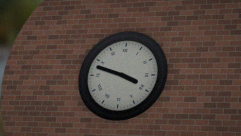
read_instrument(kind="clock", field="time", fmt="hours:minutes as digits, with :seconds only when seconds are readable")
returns 3:48
